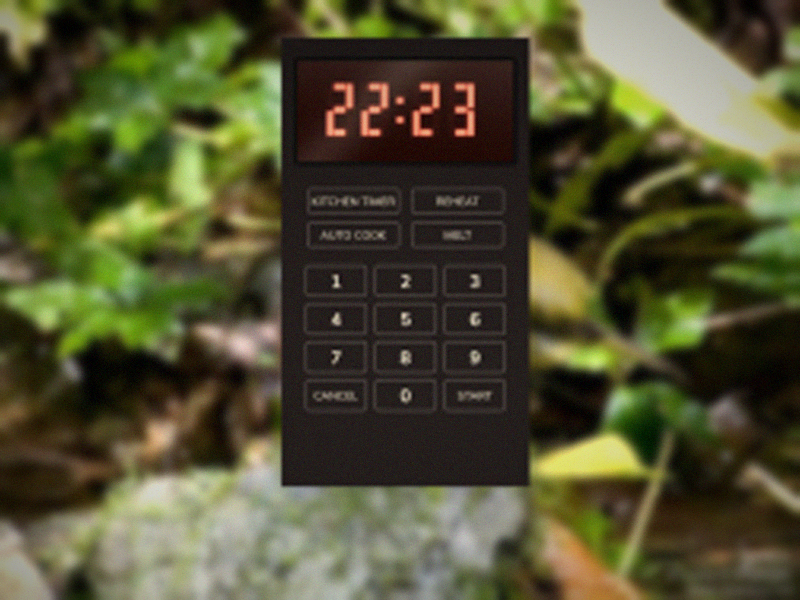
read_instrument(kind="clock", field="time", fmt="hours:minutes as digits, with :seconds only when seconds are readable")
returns 22:23
